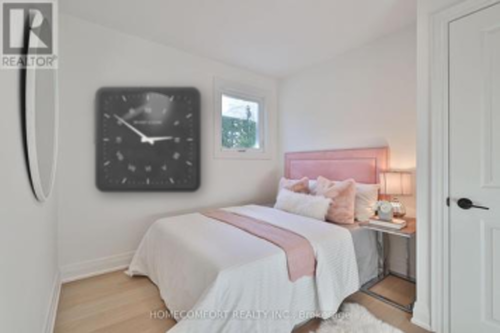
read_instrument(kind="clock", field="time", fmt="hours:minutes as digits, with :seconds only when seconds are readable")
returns 2:51
